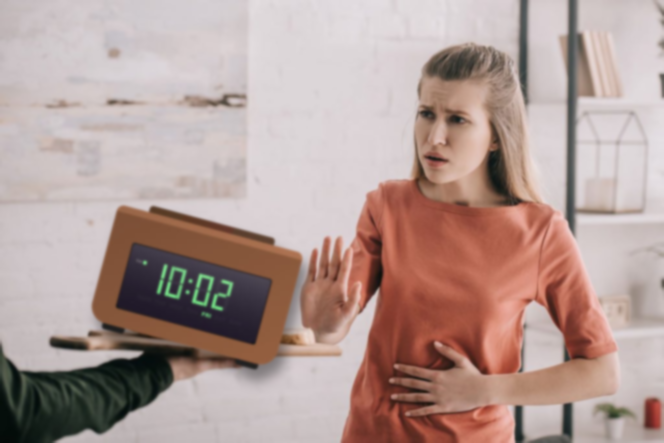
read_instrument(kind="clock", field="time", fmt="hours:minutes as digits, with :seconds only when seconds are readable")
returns 10:02
